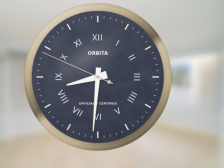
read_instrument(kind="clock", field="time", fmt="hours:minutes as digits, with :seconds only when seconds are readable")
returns 8:30:49
